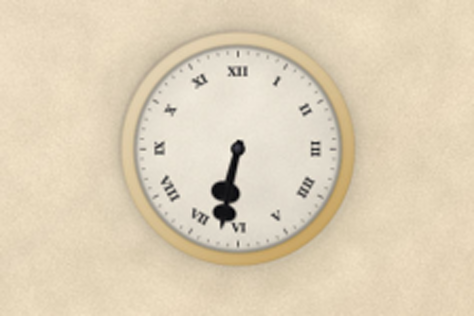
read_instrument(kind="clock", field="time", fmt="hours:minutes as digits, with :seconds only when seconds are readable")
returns 6:32
